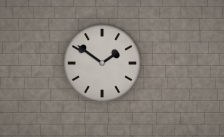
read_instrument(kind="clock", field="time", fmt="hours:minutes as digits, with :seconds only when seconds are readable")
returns 1:51
